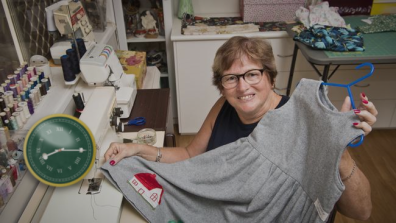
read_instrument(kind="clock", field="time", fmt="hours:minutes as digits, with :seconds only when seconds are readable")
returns 8:15
